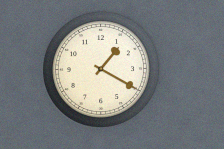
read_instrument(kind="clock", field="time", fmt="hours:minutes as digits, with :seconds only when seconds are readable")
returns 1:20
